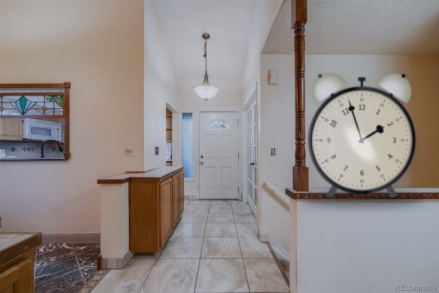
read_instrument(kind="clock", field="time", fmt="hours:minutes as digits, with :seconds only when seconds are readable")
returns 1:57
